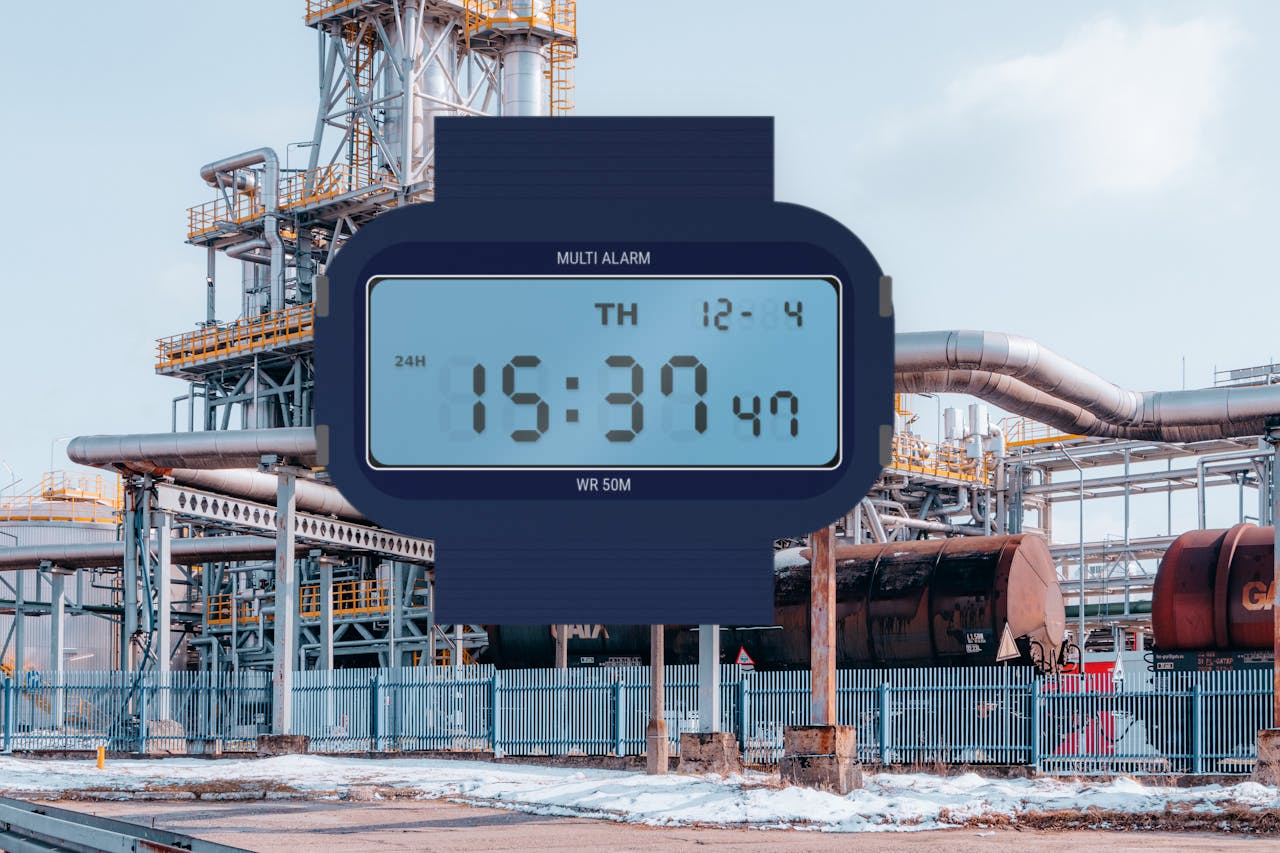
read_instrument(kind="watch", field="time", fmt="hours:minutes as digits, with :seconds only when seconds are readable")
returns 15:37:47
